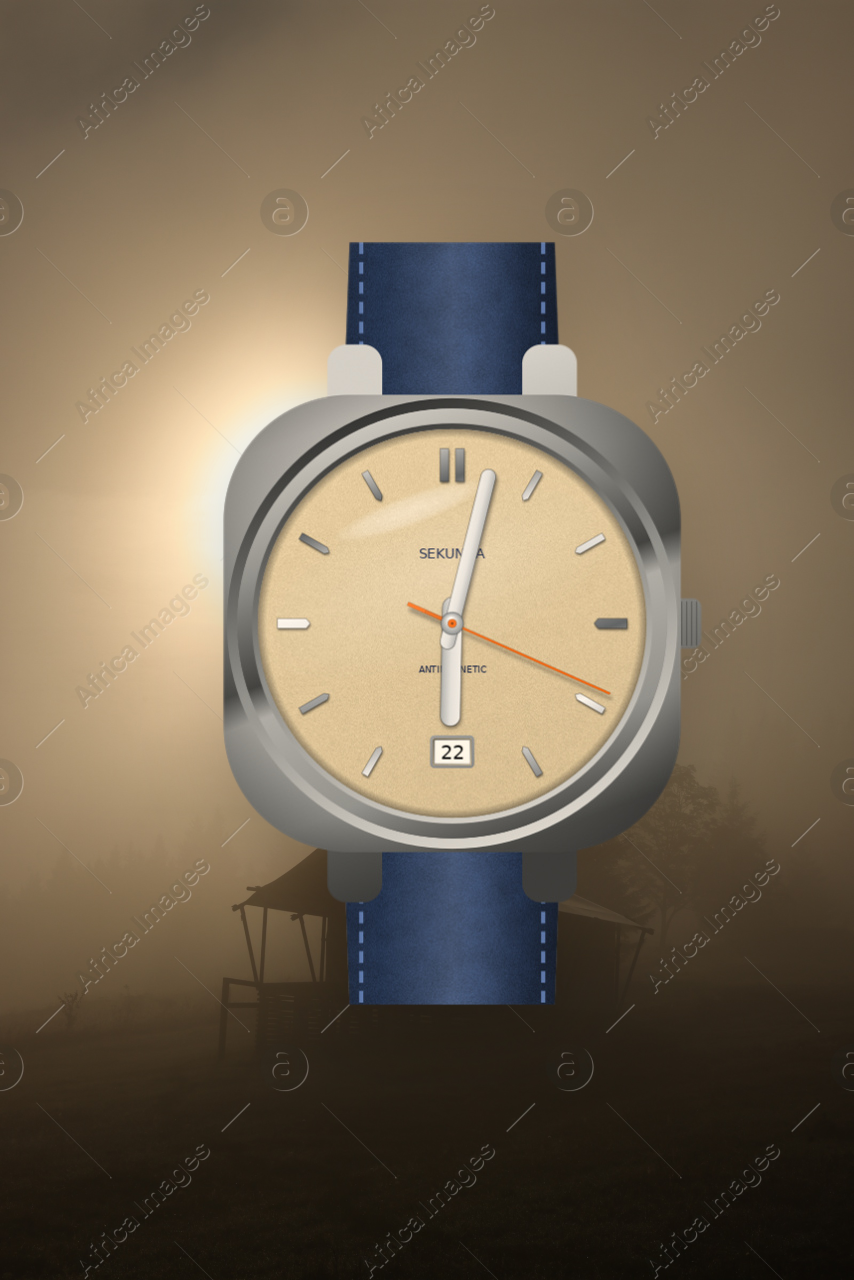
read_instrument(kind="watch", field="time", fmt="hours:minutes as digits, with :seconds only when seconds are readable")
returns 6:02:19
